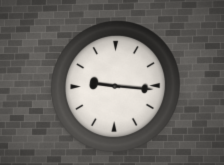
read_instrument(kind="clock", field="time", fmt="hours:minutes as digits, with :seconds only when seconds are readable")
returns 9:16
